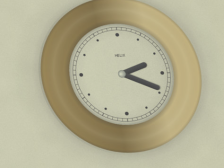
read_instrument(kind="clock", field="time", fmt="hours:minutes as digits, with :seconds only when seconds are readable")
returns 2:19
